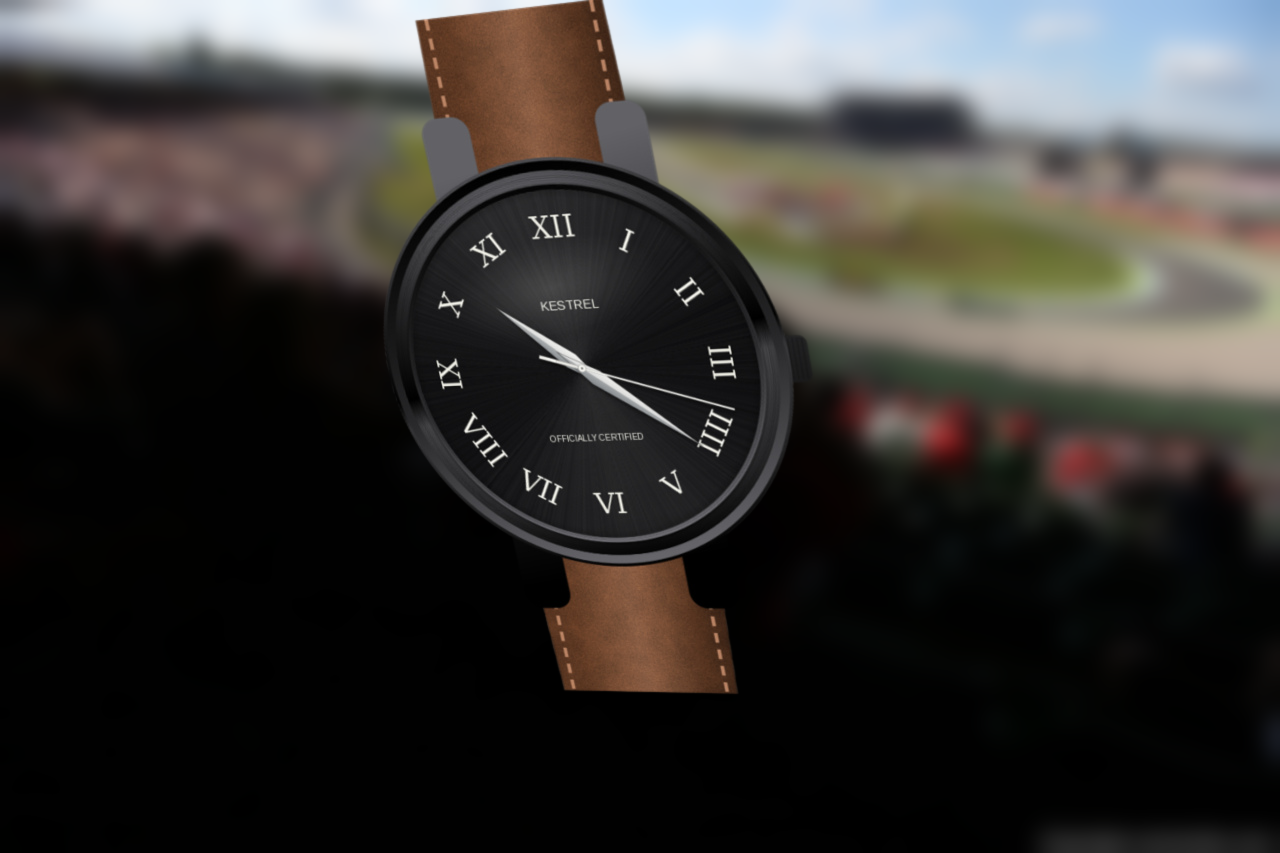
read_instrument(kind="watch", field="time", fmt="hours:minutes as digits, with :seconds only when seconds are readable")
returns 10:21:18
